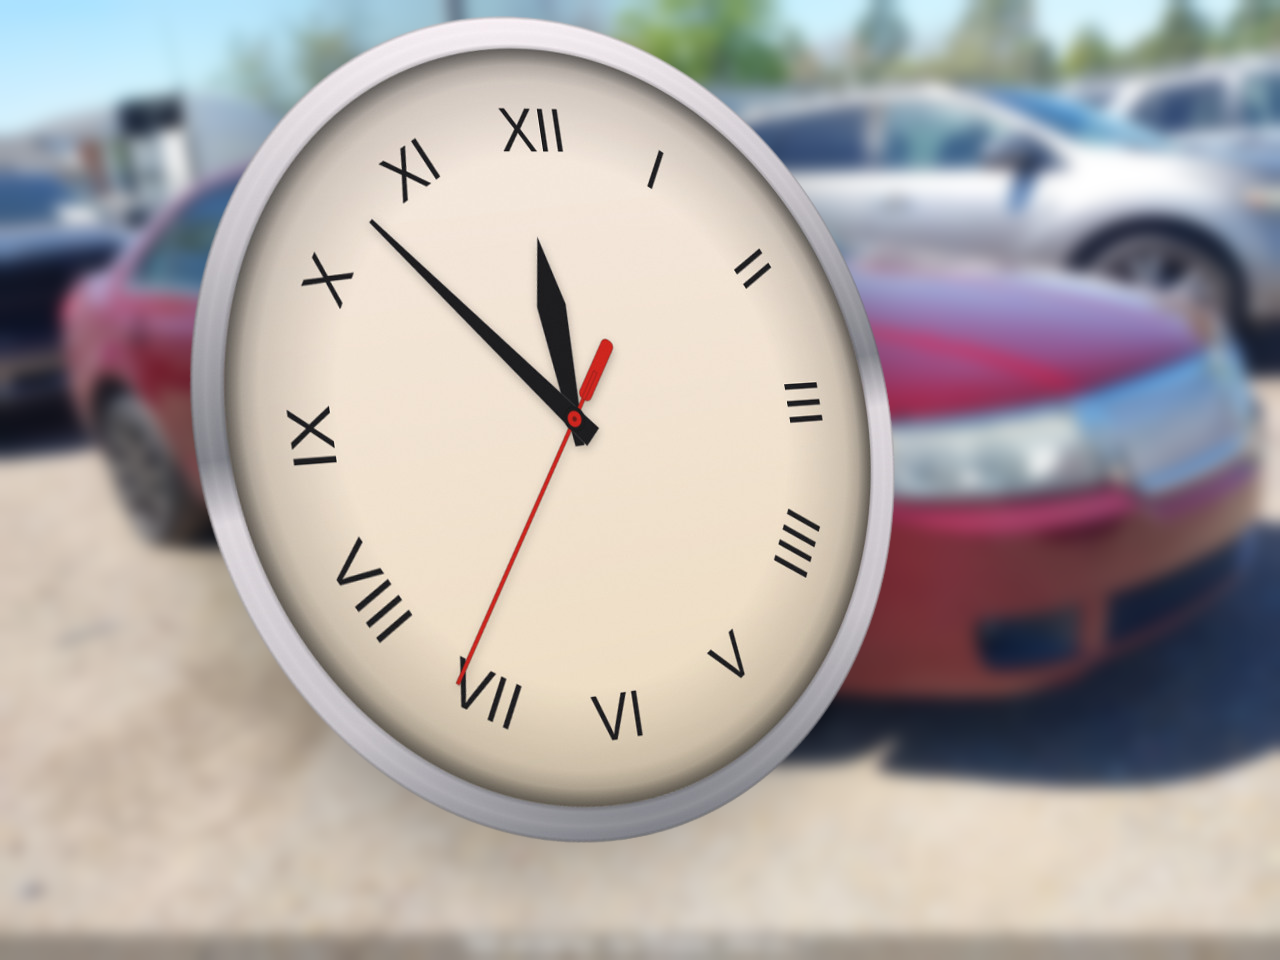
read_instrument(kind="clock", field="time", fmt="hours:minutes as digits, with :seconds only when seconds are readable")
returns 11:52:36
